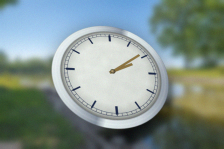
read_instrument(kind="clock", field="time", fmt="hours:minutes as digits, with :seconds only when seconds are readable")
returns 2:09
